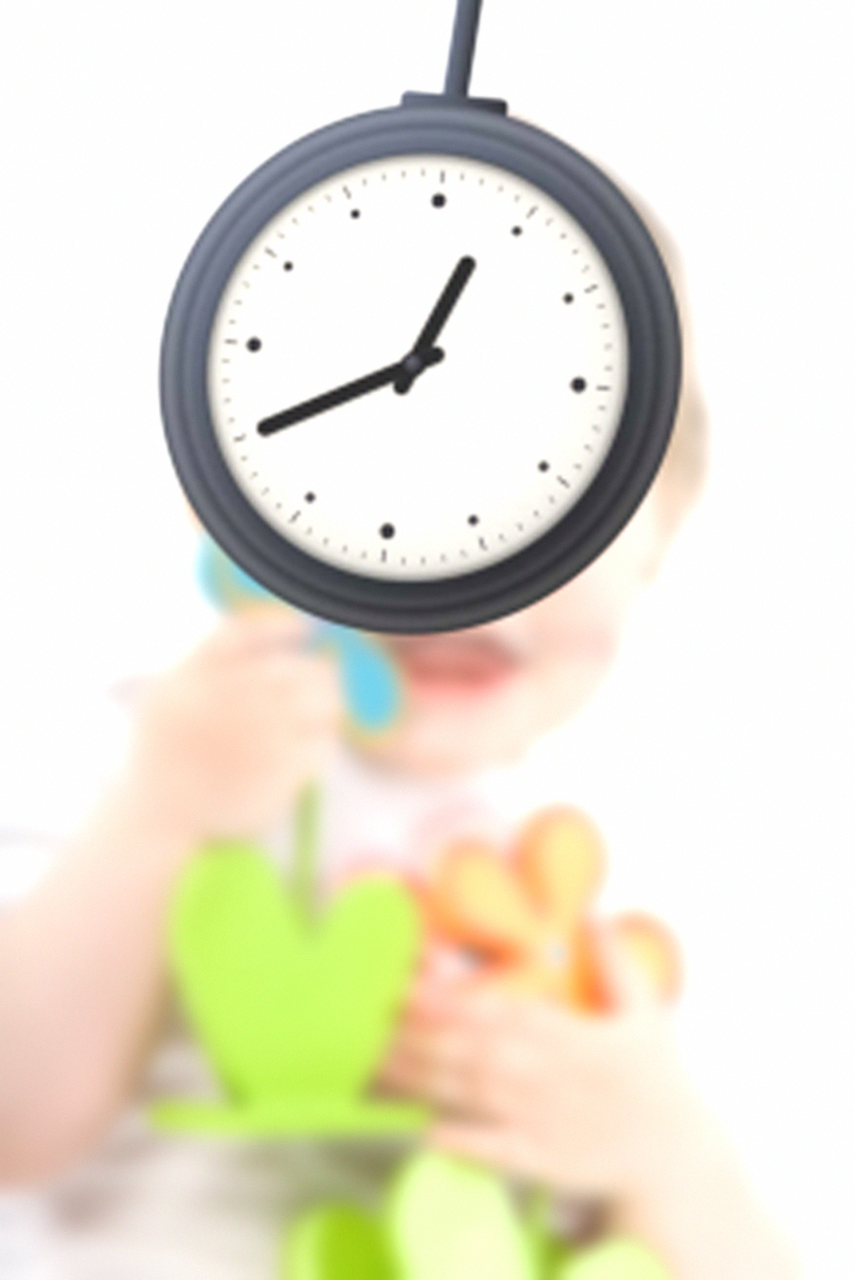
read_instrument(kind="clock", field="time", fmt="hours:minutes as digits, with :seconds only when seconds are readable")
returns 12:40
